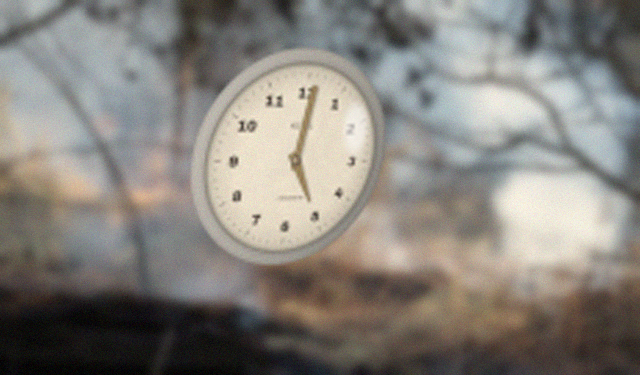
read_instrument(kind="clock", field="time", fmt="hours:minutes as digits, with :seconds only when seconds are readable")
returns 5:01
